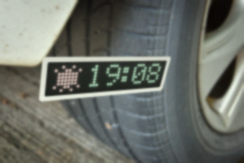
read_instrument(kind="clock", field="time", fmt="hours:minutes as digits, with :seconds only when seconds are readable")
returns 19:08
